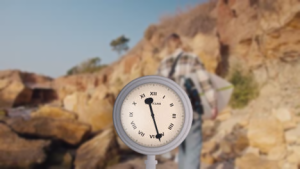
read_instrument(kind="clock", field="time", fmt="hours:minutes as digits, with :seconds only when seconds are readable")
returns 11:27
